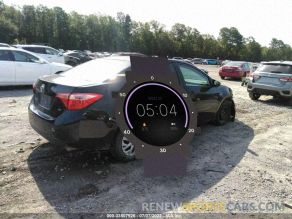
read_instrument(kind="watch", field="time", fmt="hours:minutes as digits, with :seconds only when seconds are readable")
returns 5:04
